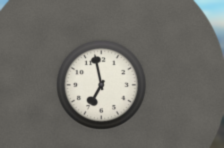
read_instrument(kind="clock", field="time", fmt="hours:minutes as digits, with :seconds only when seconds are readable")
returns 6:58
